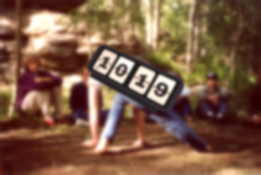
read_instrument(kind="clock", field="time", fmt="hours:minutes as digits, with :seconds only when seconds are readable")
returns 10:19
